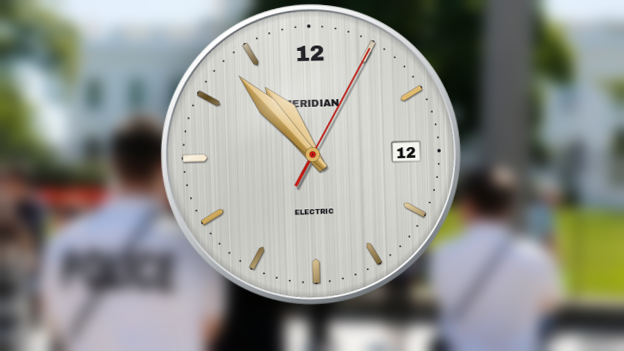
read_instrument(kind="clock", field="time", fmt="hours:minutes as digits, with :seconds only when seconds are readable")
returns 10:53:05
